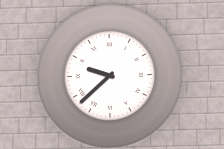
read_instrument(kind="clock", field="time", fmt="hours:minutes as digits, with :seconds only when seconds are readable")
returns 9:38
